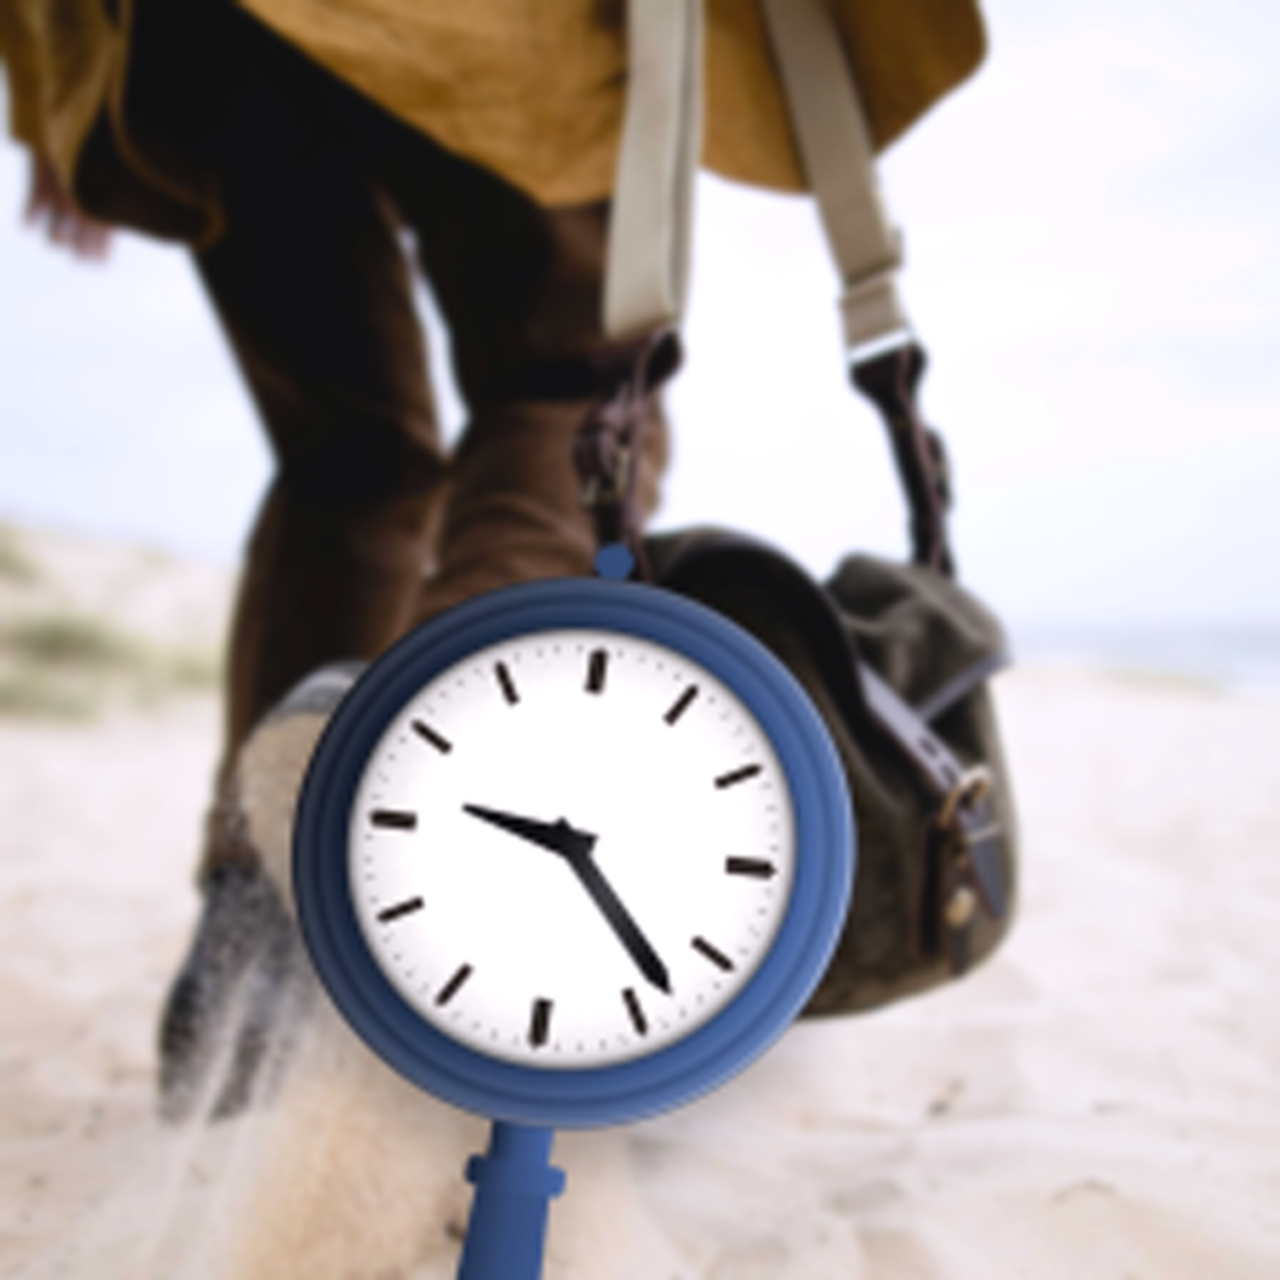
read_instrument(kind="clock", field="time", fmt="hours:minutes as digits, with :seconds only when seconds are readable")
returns 9:23
